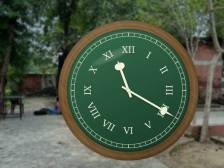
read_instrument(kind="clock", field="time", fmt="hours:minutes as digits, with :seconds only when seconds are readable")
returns 11:20
